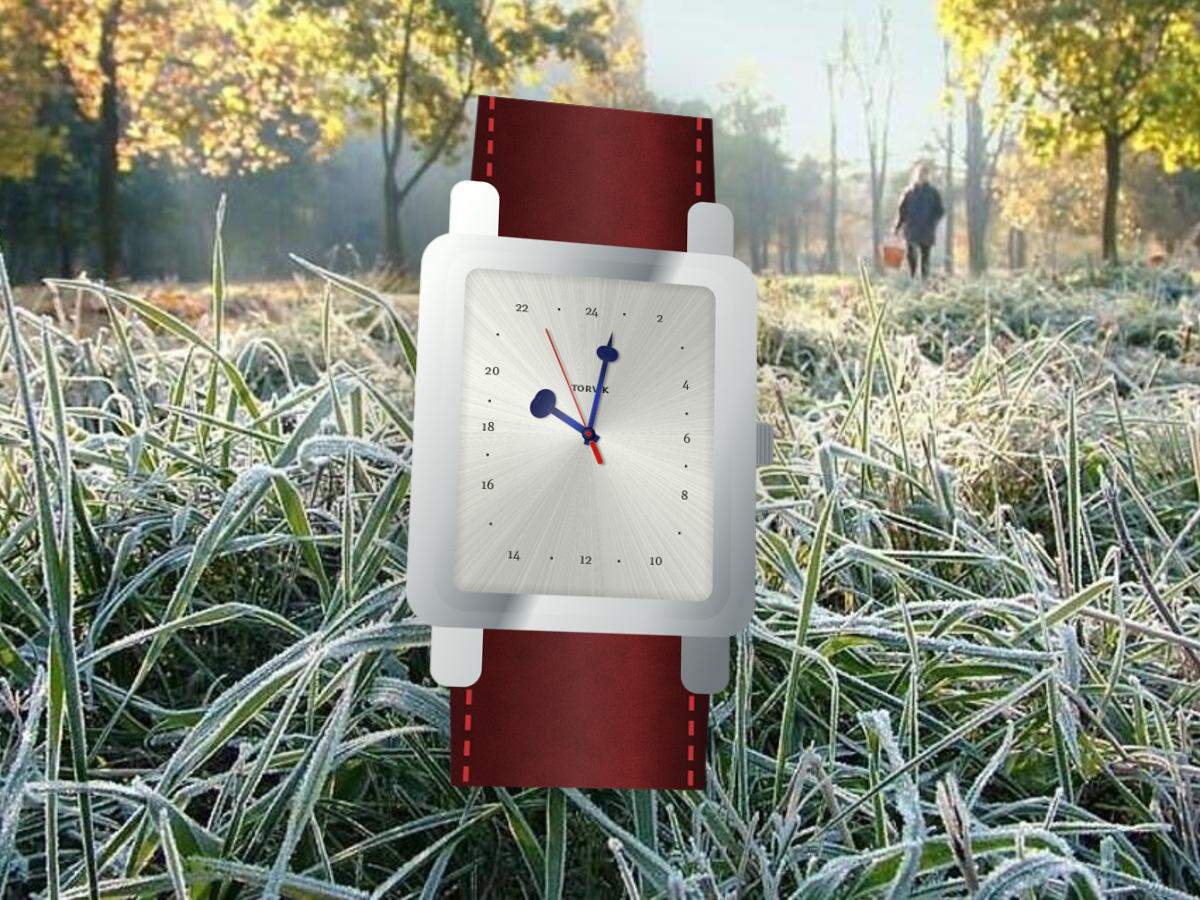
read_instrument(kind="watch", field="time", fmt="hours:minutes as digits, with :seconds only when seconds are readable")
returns 20:01:56
